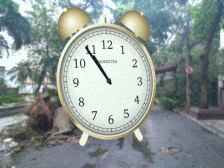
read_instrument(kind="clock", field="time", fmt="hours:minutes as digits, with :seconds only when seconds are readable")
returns 10:54
